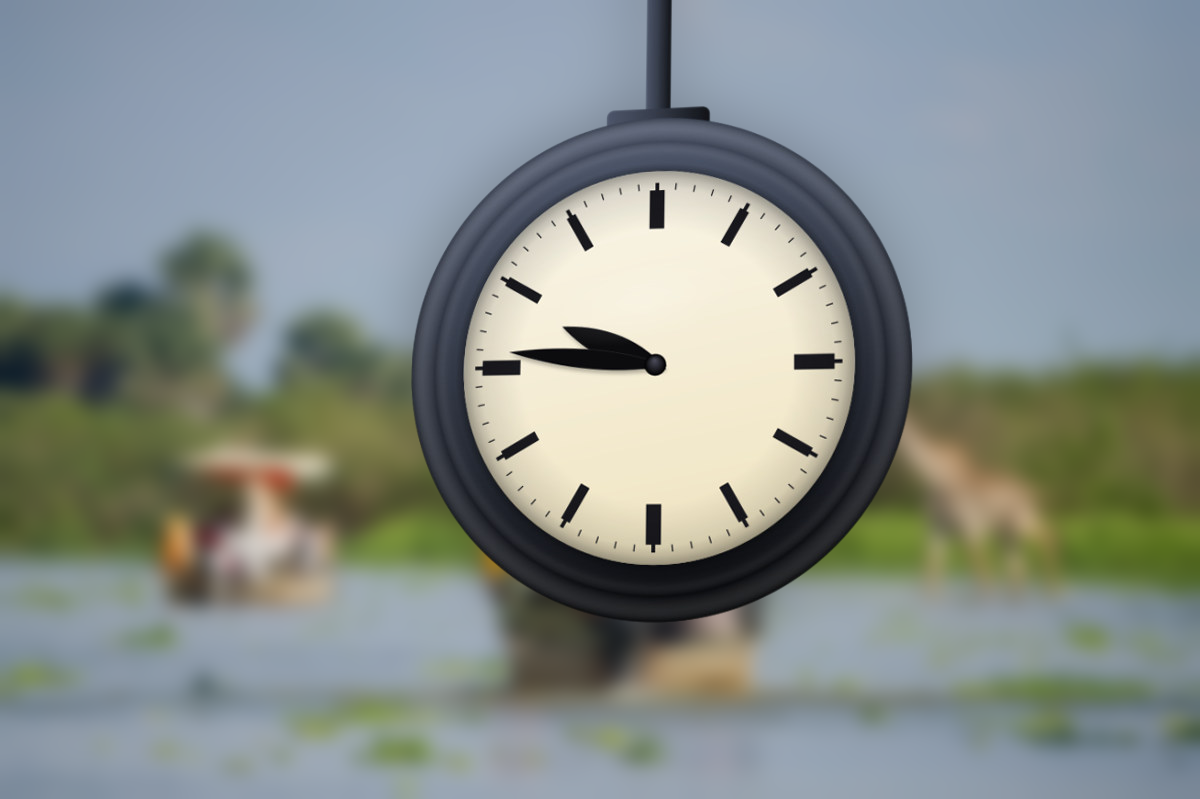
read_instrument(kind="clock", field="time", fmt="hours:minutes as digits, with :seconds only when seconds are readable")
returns 9:46
